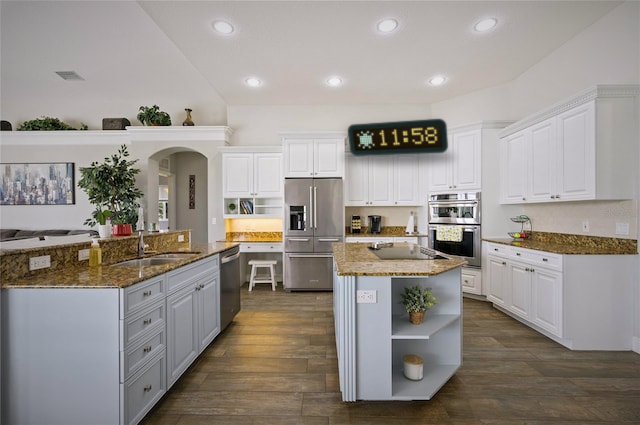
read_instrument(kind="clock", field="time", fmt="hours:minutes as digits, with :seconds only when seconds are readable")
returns 11:58
